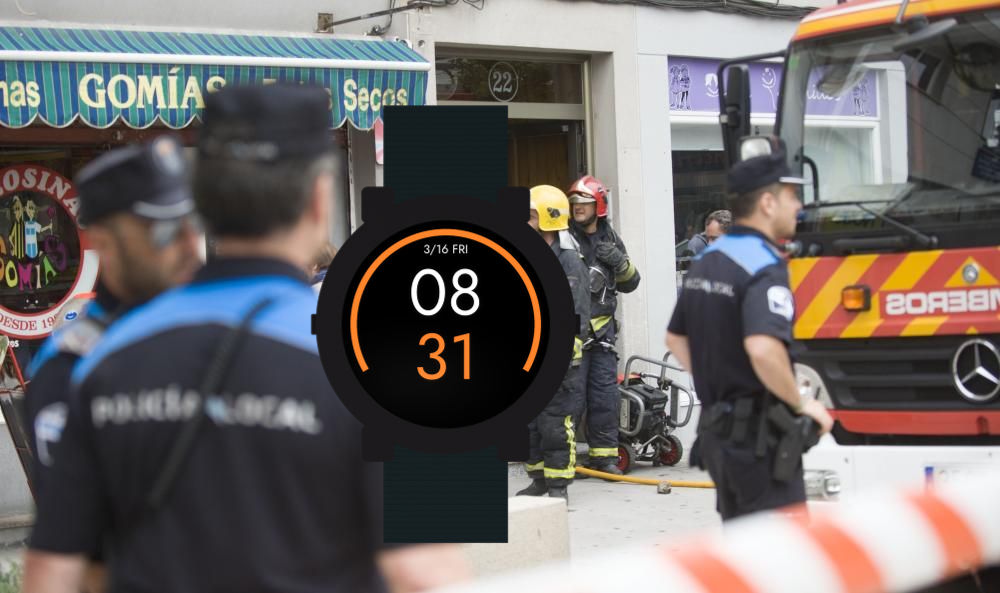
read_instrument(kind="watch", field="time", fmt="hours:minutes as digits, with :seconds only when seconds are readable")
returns 8:31
